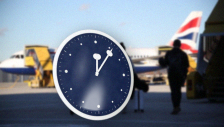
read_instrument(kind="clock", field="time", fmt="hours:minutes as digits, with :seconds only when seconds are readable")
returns 12:06
